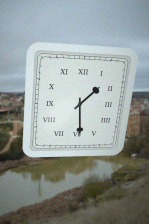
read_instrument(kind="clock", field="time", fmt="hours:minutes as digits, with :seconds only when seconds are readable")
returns 1:29
